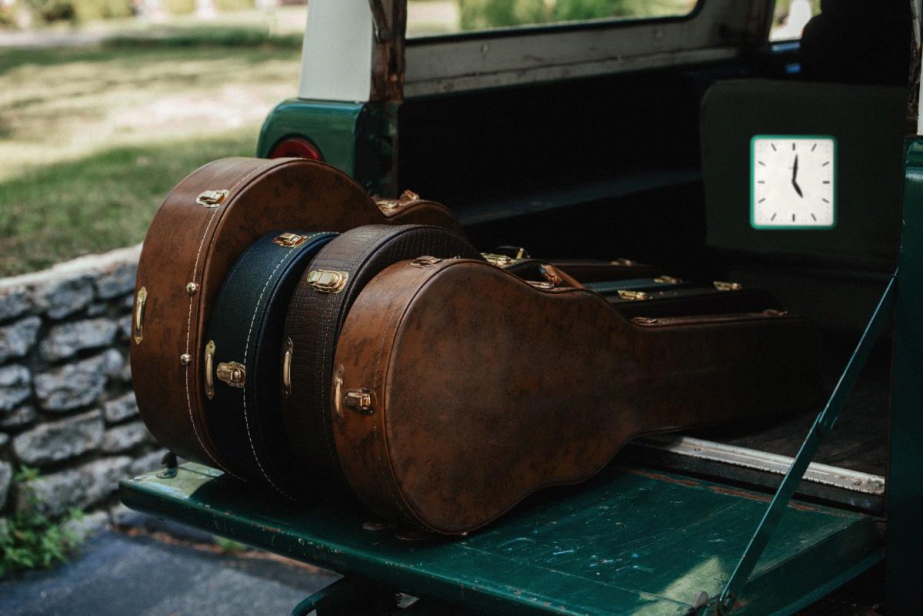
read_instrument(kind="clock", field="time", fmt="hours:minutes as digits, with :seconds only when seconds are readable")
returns 5:01
